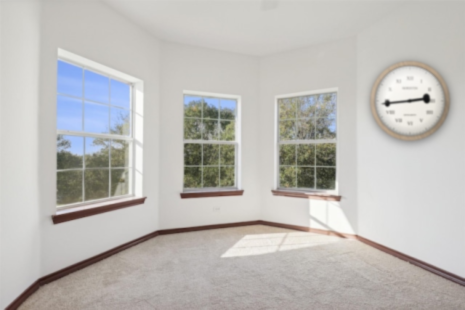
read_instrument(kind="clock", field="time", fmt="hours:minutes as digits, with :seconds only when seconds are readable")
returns 2:44
